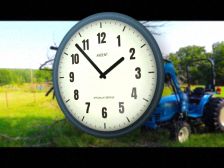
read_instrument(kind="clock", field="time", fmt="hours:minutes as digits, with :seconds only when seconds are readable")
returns 1:53
